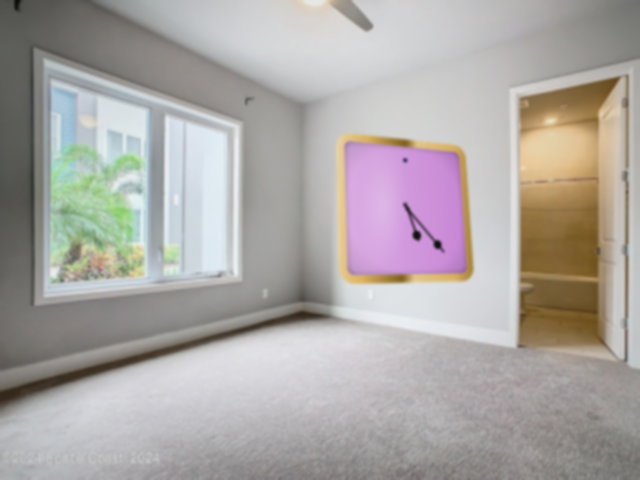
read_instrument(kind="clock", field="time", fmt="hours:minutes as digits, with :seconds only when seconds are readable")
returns 5:23
